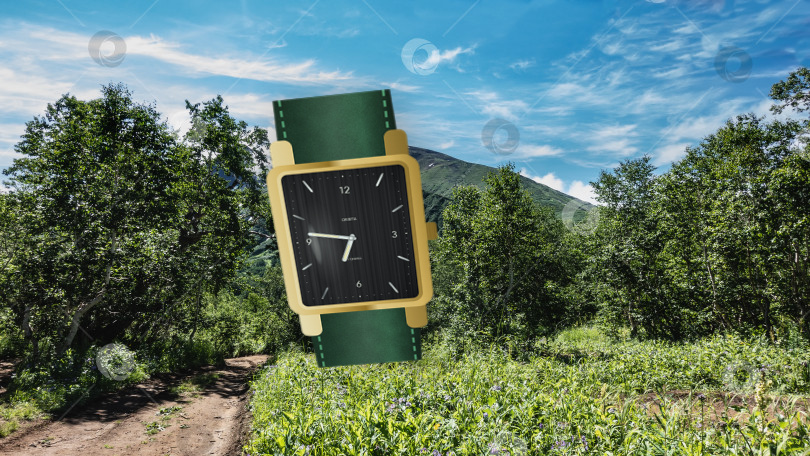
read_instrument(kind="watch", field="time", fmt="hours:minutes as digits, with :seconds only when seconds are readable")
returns 6:47
